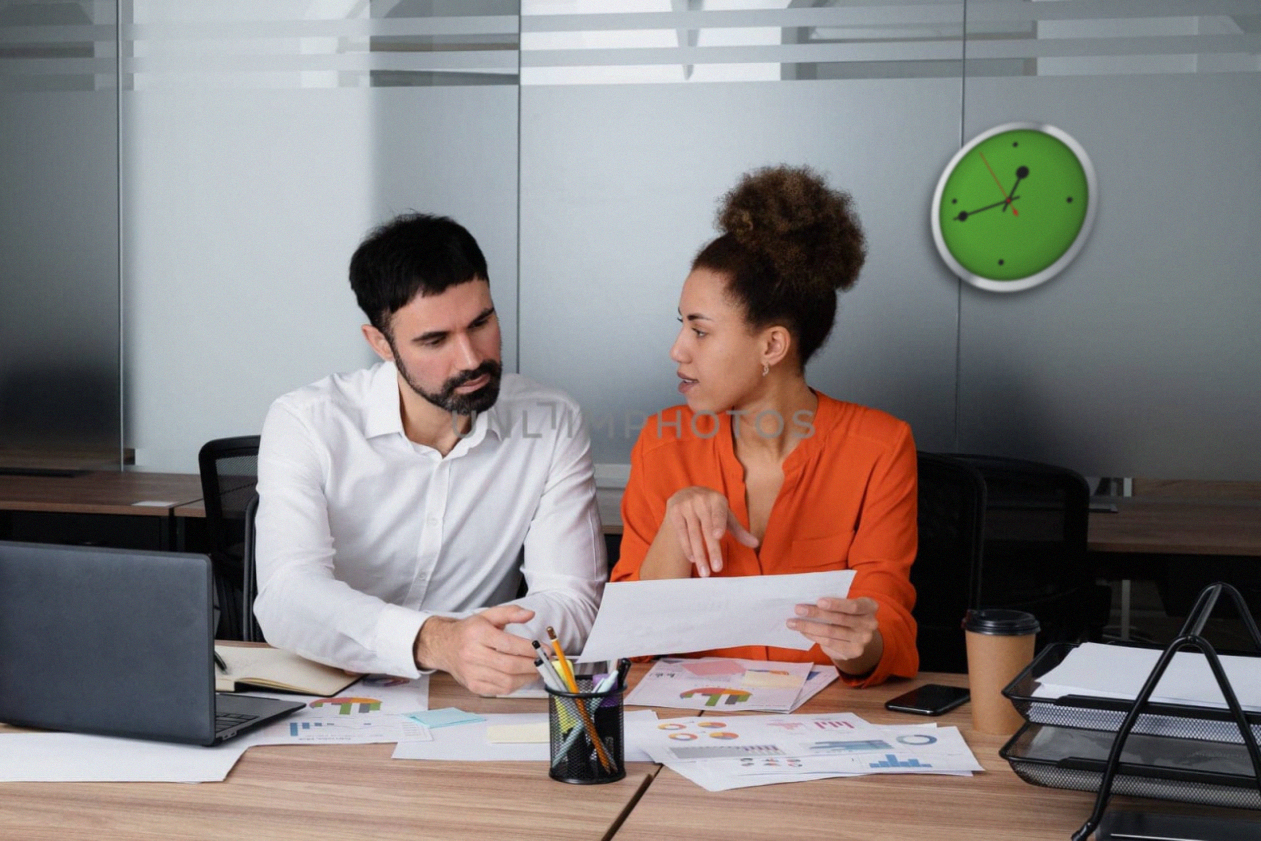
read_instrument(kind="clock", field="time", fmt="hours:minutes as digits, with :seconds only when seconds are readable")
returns 12:41:54
